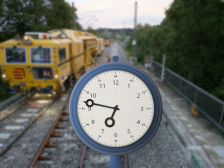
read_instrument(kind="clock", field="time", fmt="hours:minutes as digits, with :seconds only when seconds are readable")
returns 6:47
